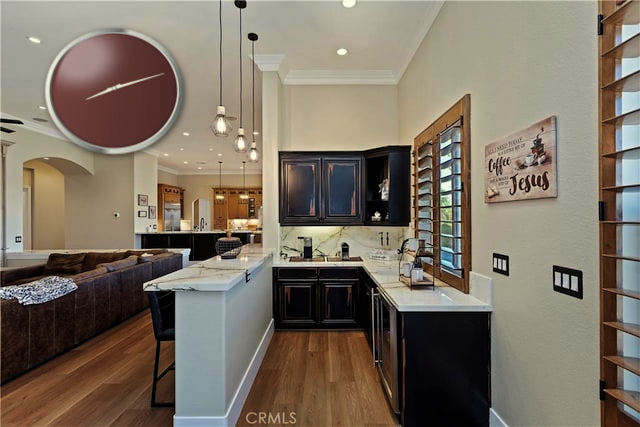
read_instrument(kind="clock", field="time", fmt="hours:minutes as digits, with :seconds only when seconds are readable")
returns 8:12
